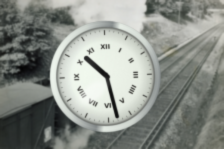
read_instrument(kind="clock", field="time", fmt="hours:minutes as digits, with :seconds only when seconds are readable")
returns 10:28
